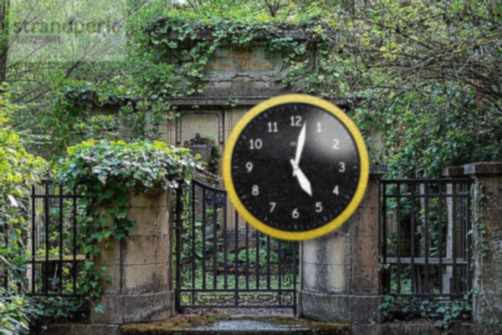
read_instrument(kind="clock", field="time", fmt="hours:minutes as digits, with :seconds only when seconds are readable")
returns 5:02
